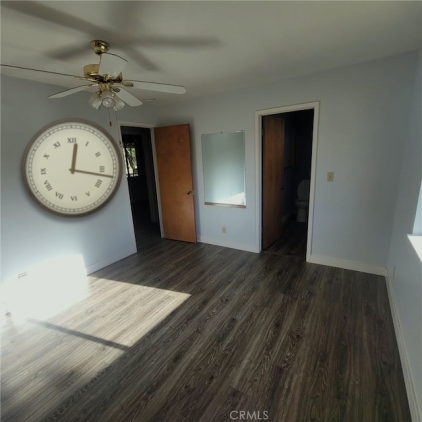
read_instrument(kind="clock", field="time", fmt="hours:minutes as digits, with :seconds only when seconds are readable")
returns 12:17
